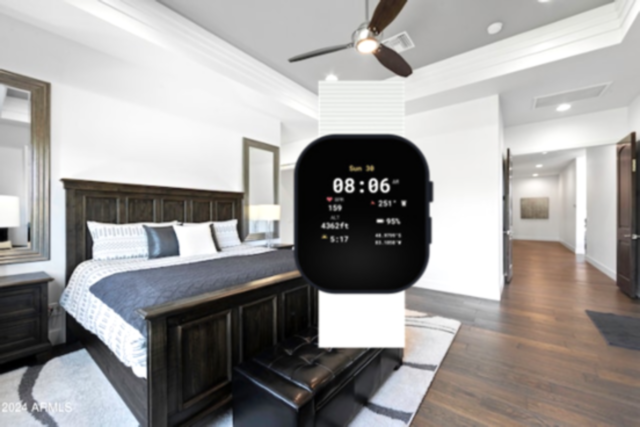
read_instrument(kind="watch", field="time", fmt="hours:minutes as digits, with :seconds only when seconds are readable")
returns 8:06
